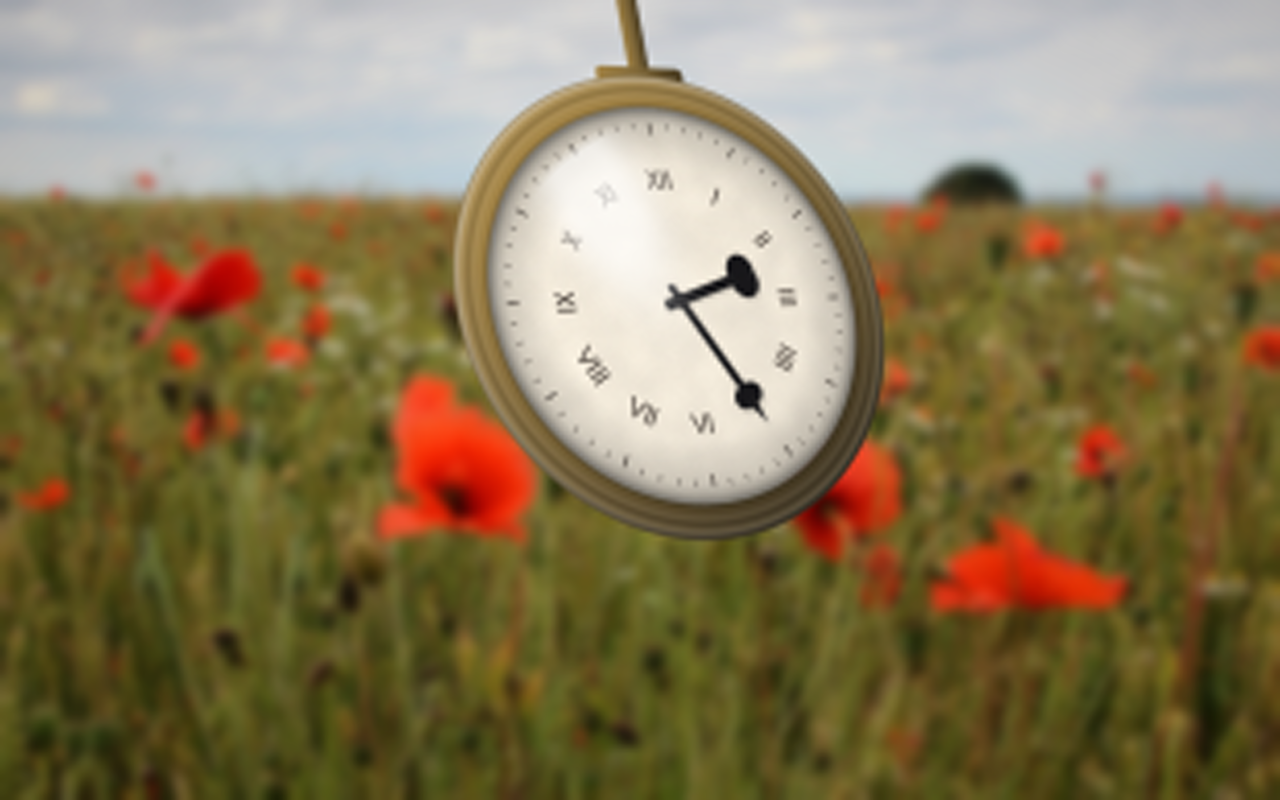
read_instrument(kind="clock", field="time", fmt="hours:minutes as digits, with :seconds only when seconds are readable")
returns 2:25
